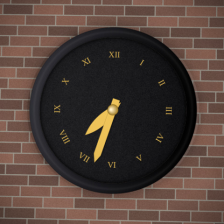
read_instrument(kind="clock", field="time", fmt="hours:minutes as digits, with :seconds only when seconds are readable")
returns 7:33
